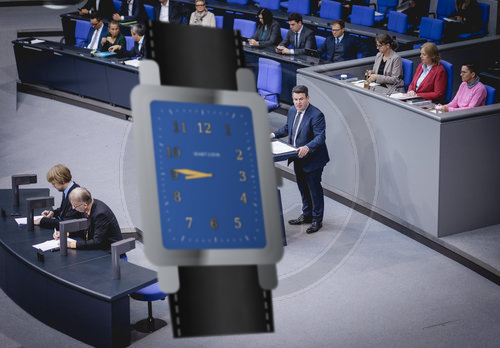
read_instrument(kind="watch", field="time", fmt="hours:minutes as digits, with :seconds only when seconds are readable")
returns 8:46
